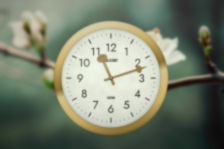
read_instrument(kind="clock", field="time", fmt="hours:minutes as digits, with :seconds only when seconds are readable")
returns 11:12
